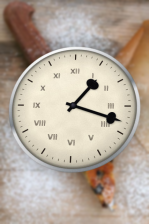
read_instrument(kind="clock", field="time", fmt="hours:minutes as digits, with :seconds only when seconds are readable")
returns 1:18
